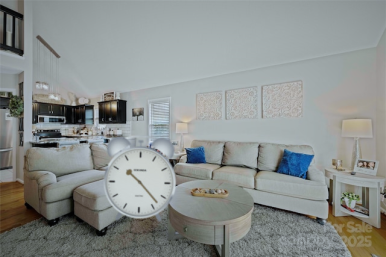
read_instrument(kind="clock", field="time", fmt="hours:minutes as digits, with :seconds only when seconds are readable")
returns 10:23
